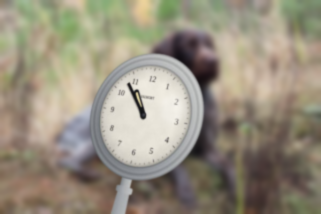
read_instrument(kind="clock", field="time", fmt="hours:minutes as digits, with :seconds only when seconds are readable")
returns 10:53
